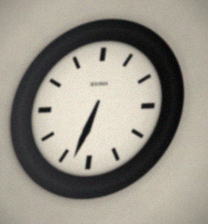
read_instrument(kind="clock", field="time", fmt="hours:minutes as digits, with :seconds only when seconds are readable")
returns 6:33
